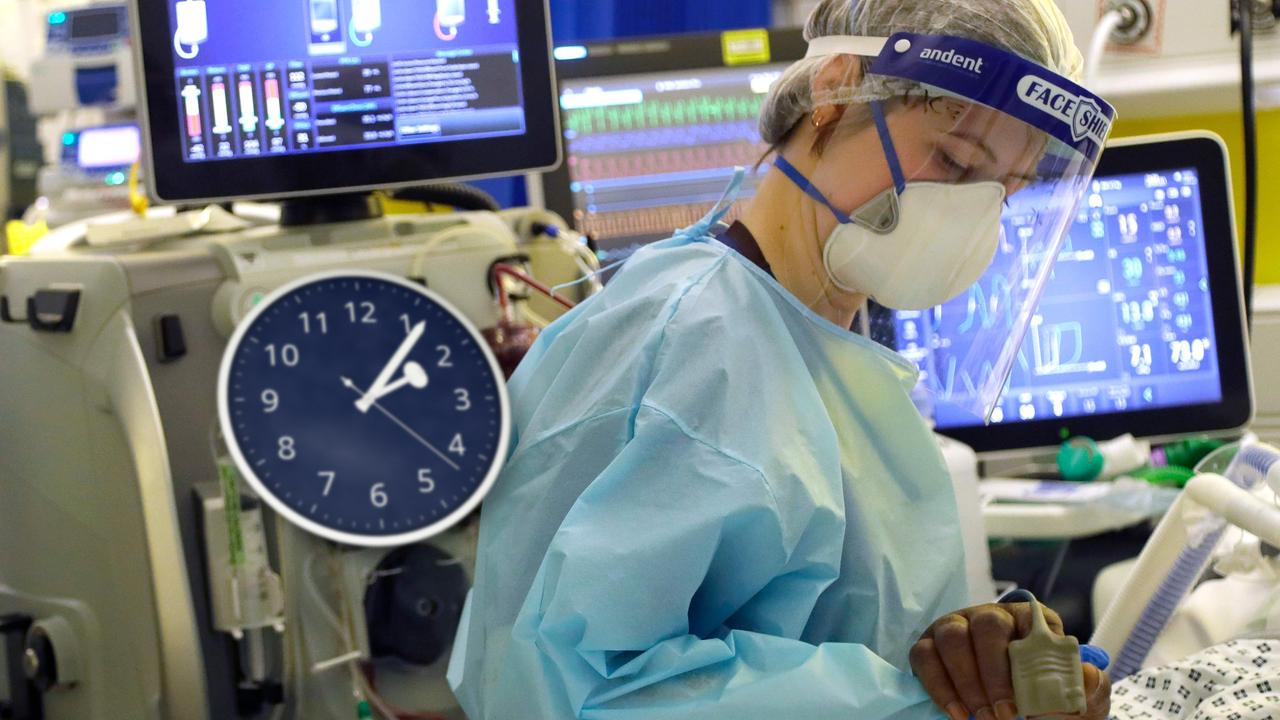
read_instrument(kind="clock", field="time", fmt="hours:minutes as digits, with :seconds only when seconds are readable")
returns 2:06:22
